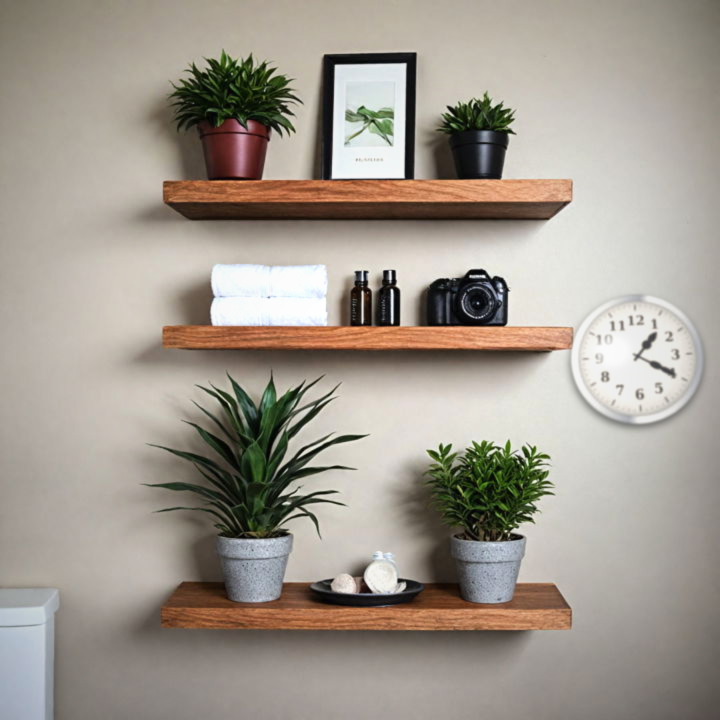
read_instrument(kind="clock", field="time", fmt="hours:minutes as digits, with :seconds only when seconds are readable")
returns 1:20
